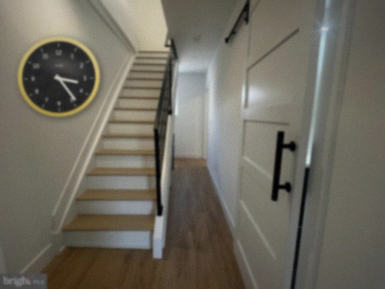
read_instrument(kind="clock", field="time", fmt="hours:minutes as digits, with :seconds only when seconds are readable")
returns 3:24
